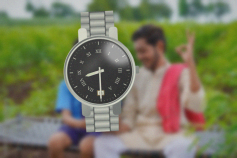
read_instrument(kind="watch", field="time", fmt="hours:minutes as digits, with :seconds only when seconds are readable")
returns 8:30
